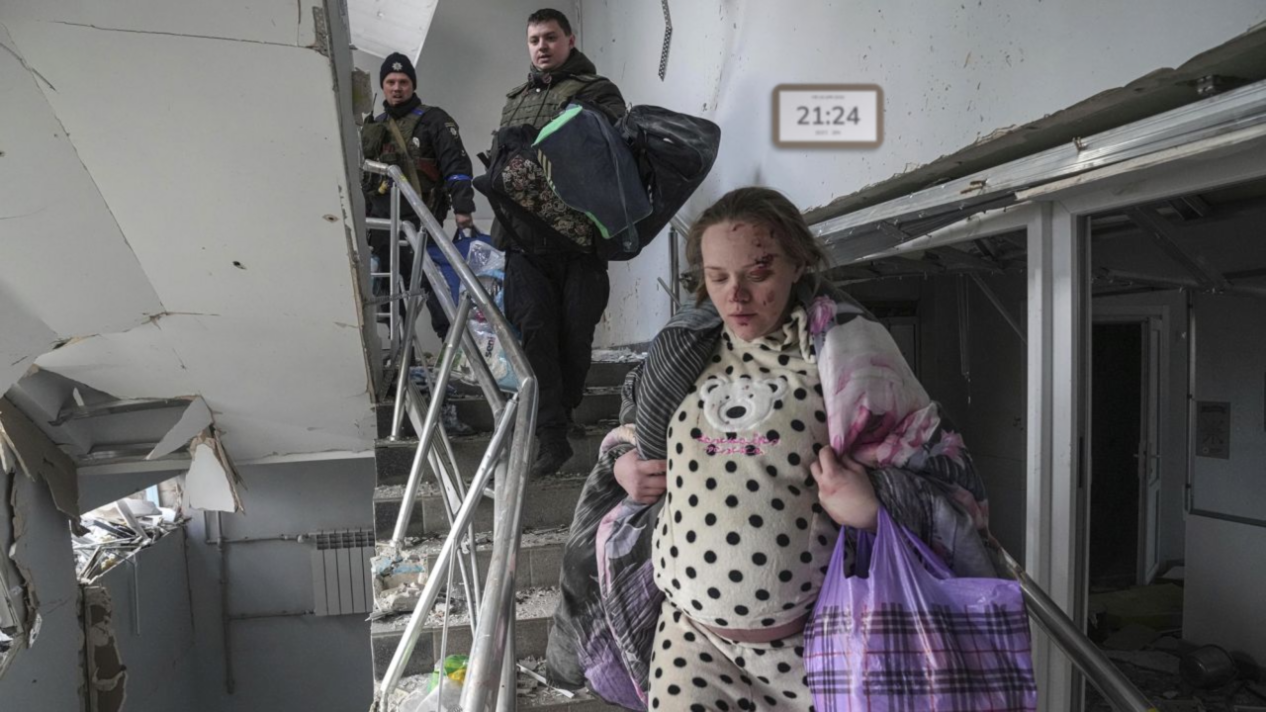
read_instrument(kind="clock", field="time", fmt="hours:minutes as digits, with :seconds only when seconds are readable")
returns 21:24
